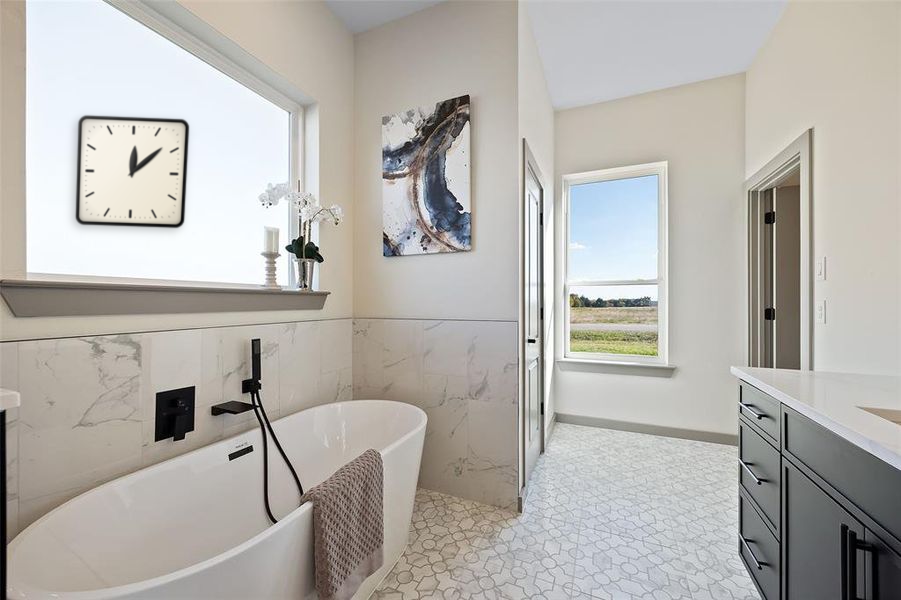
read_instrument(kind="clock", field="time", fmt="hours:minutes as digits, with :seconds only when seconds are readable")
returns 12:08
